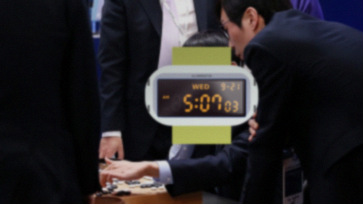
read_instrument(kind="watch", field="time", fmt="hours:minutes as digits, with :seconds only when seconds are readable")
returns 5:07:03
